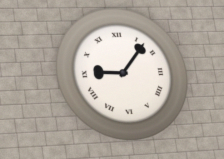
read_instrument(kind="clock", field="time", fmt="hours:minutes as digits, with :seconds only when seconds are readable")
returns 9:07
